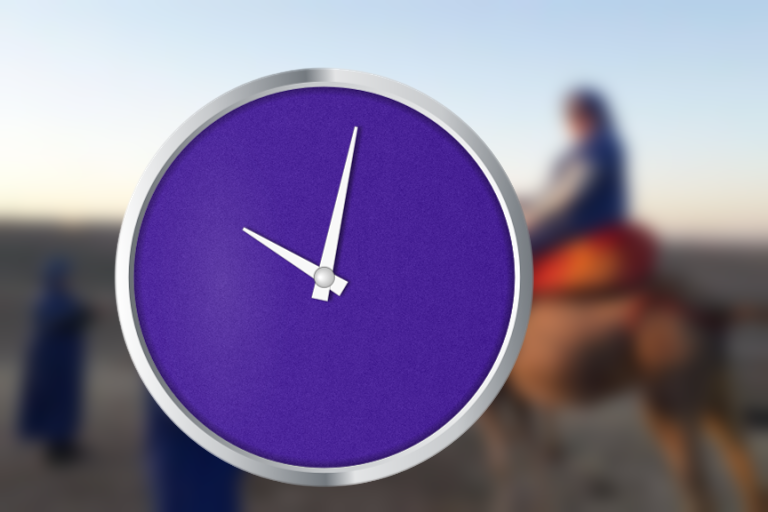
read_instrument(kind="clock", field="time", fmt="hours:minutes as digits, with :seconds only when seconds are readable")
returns 10:02
